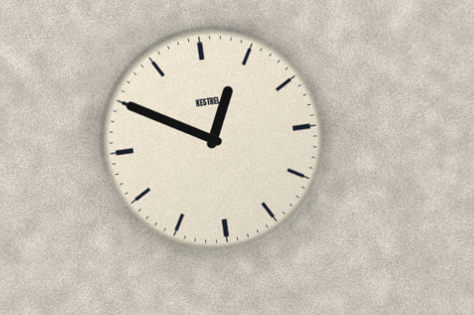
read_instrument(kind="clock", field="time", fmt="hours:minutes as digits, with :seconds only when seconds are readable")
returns 12:50
